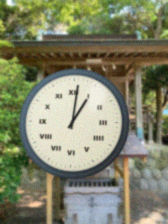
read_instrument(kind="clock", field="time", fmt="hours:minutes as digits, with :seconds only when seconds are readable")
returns 1:01
